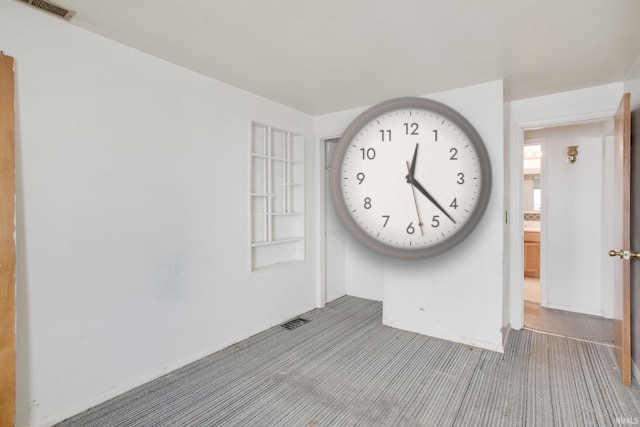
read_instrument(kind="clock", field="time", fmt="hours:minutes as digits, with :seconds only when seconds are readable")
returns 12:22:28
